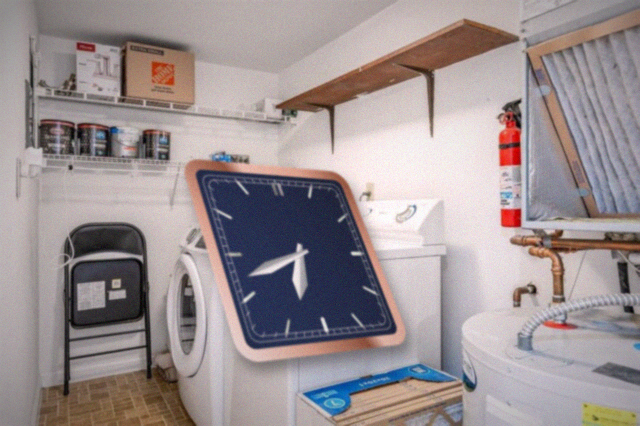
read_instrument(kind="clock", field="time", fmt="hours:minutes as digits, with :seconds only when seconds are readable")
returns 6:42
